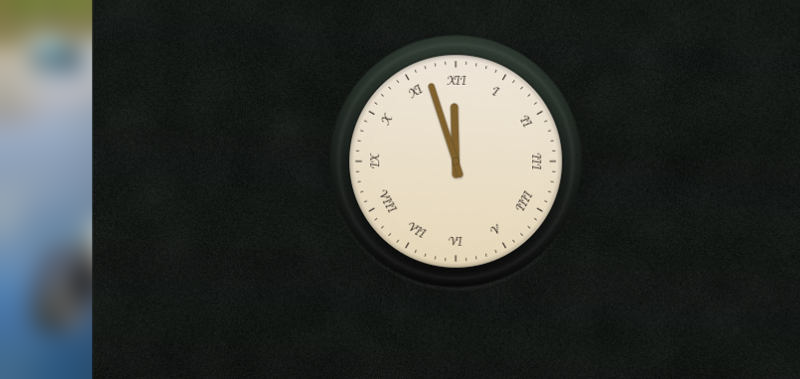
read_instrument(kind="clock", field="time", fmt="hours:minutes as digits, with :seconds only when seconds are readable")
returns 11:57
